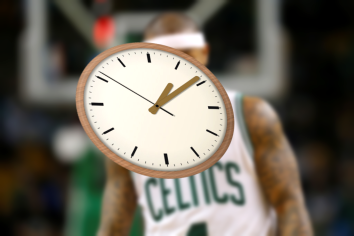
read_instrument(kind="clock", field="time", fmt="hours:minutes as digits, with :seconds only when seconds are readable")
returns 1:08:51
